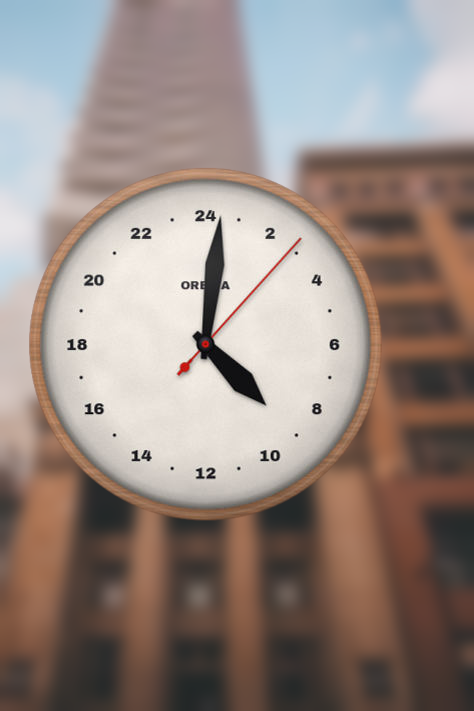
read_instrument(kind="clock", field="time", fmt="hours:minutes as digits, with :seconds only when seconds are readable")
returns 9:01:07
